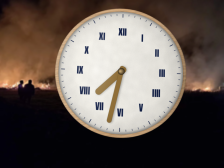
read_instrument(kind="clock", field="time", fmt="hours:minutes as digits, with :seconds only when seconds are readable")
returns 7:32
